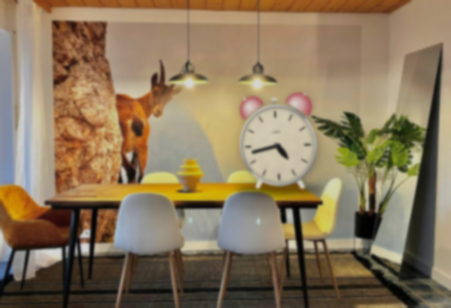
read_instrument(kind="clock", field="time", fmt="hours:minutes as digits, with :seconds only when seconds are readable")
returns 4:43
